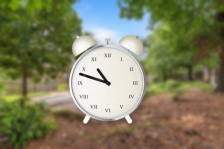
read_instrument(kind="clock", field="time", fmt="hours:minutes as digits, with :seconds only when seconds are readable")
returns 10:48
